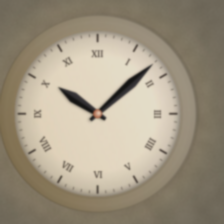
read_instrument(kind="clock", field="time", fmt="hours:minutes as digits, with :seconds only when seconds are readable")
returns 10:08
